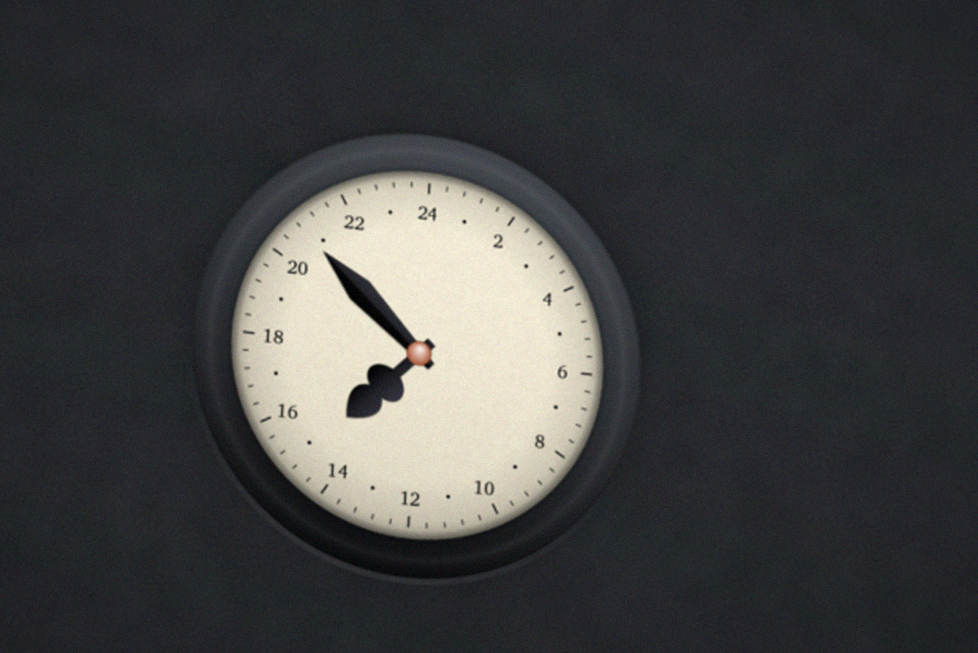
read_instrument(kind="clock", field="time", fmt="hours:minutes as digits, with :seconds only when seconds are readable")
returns 14:52
